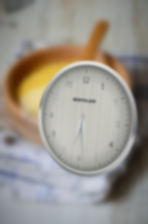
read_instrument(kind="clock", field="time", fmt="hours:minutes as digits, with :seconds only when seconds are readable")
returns 6:29
